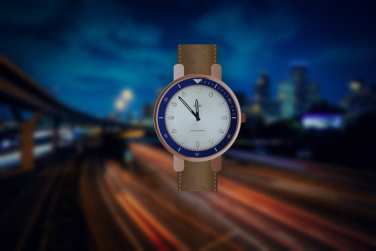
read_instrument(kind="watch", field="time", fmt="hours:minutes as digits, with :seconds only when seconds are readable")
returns 11:53
